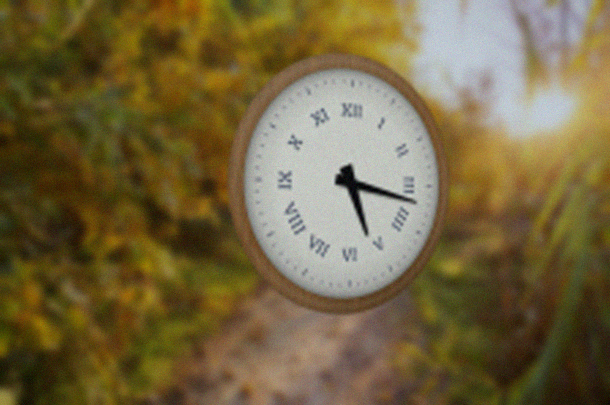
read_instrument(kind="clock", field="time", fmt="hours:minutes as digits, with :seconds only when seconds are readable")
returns 5:17
